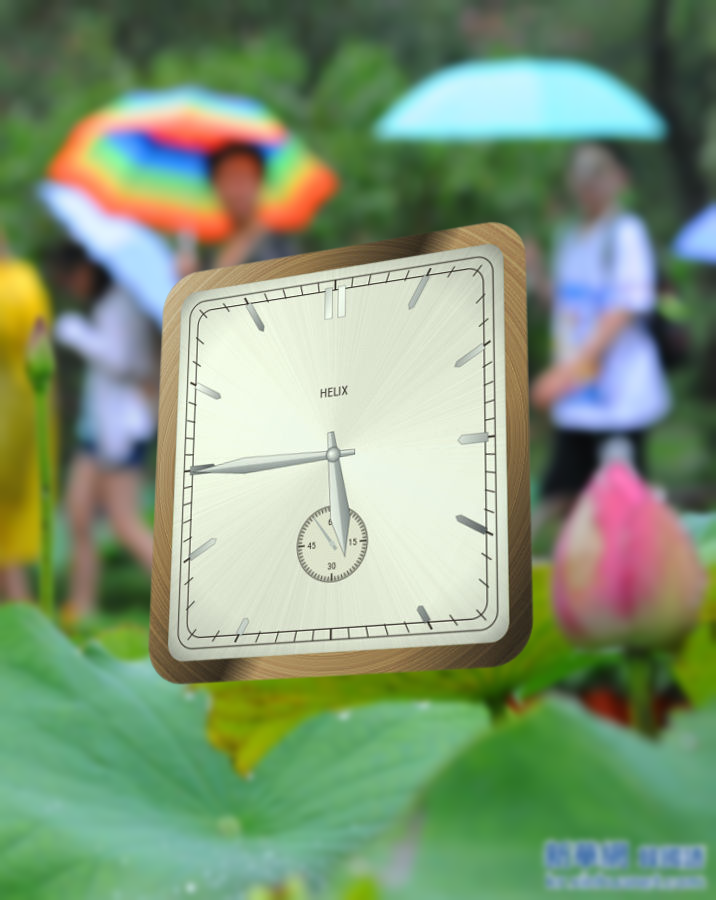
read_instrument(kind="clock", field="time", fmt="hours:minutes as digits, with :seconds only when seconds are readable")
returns 5:44:54
